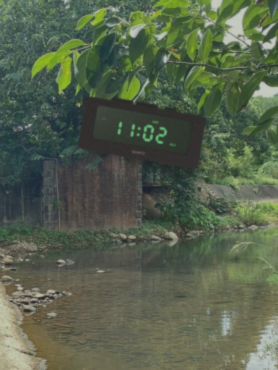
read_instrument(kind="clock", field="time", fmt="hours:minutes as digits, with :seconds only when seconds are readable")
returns 11:02
